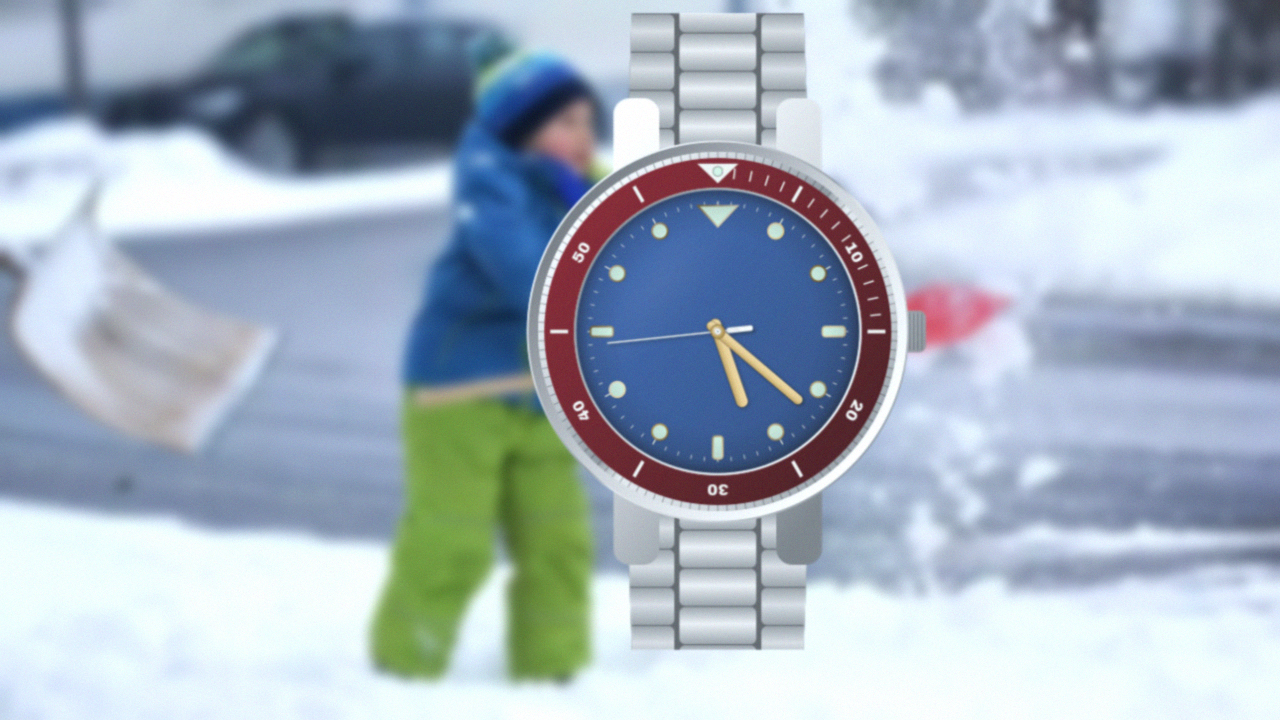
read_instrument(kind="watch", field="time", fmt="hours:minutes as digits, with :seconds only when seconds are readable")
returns 5:21:44
